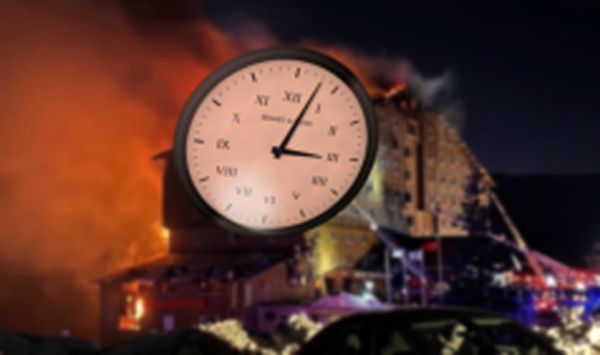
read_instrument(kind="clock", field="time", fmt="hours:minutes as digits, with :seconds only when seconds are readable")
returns 3:03
